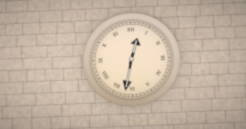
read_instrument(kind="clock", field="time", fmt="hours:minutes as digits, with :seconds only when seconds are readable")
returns 12:32
